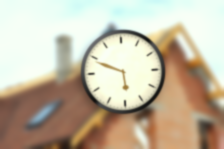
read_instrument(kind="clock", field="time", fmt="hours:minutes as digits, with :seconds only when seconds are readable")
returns 5:49
